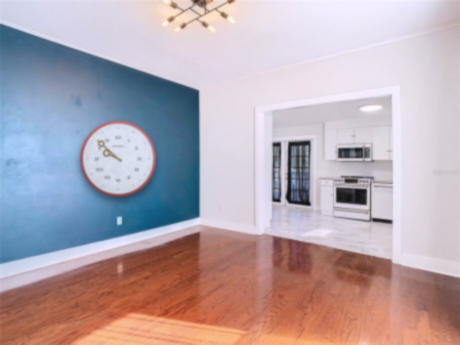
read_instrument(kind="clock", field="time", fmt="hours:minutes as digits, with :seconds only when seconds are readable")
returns 9:52
